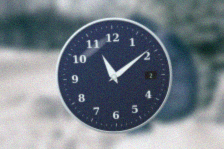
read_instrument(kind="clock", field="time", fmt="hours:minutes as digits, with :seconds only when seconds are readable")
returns 11:09
